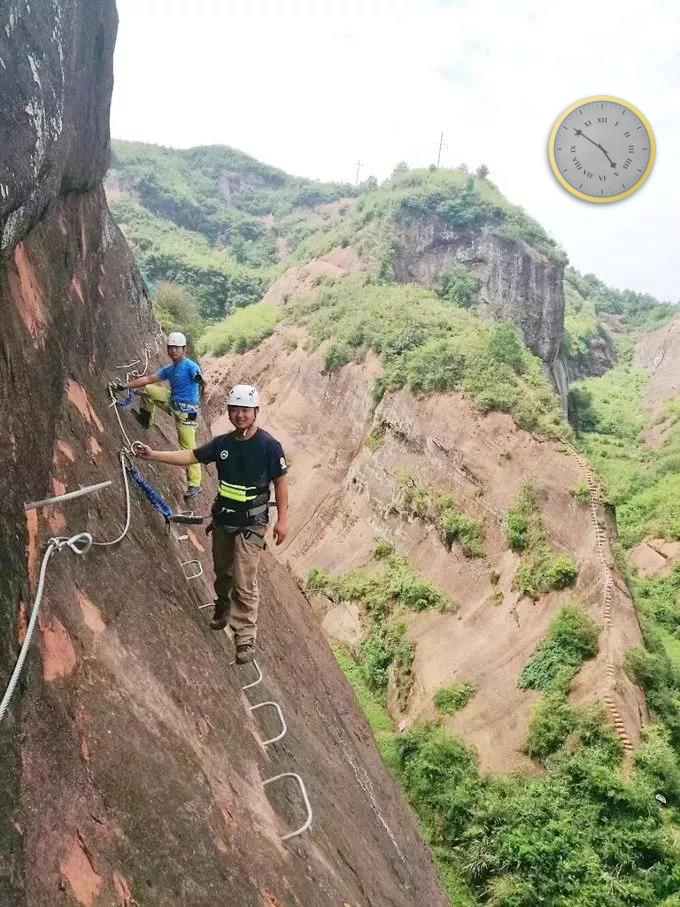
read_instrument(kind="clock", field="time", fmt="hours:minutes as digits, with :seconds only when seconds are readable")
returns 4:51
